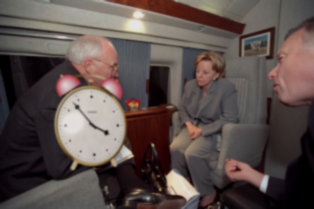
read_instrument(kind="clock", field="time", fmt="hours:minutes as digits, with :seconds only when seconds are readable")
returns 3:53
